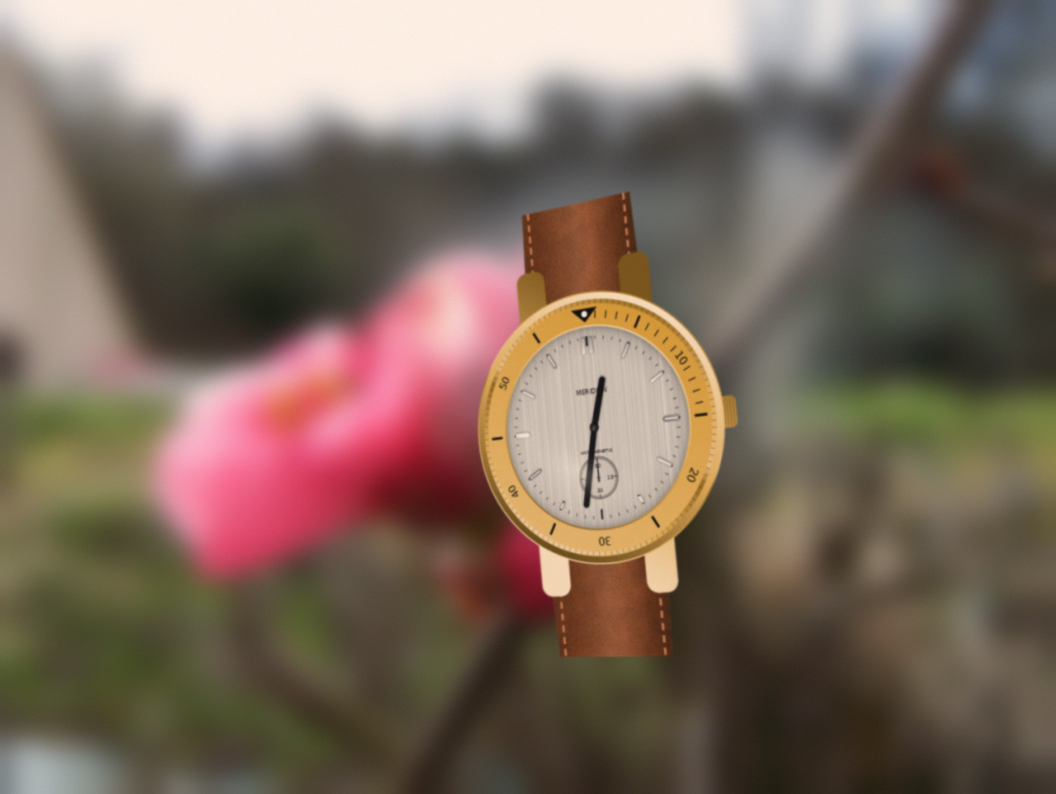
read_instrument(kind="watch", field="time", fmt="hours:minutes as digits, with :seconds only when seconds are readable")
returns 12:32
